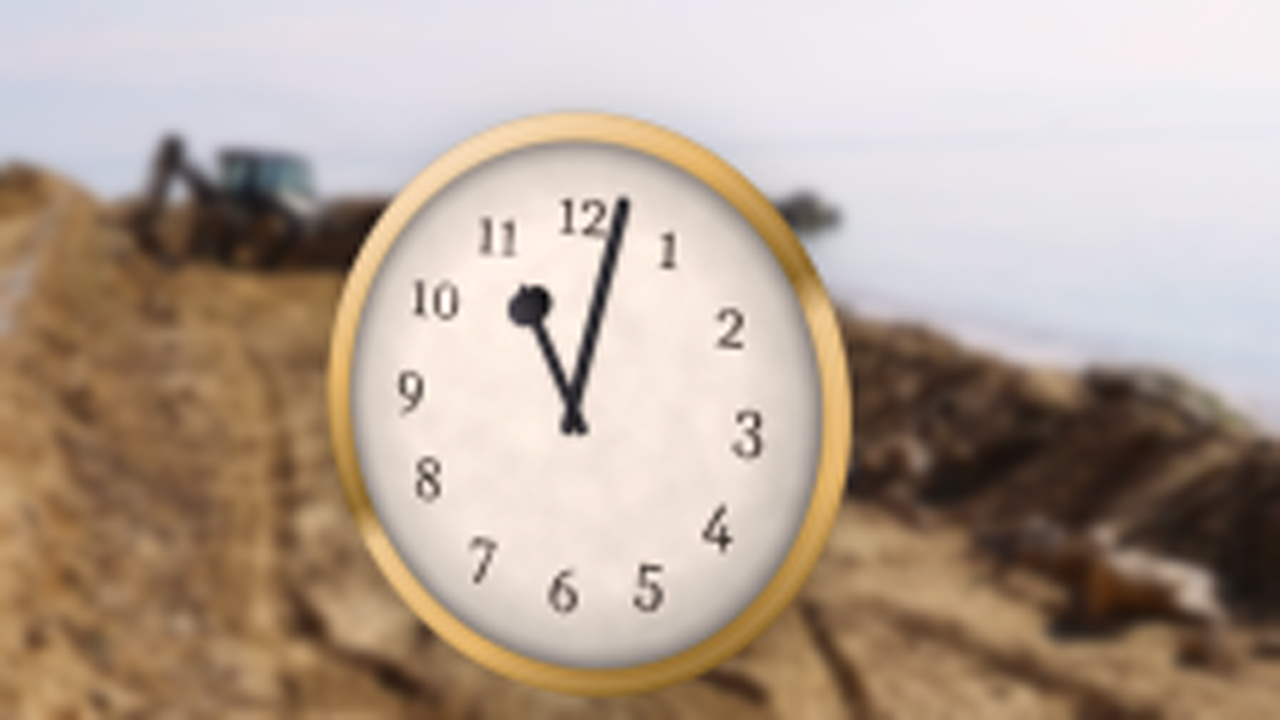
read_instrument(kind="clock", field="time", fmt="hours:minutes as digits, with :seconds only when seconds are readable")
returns 11:02
